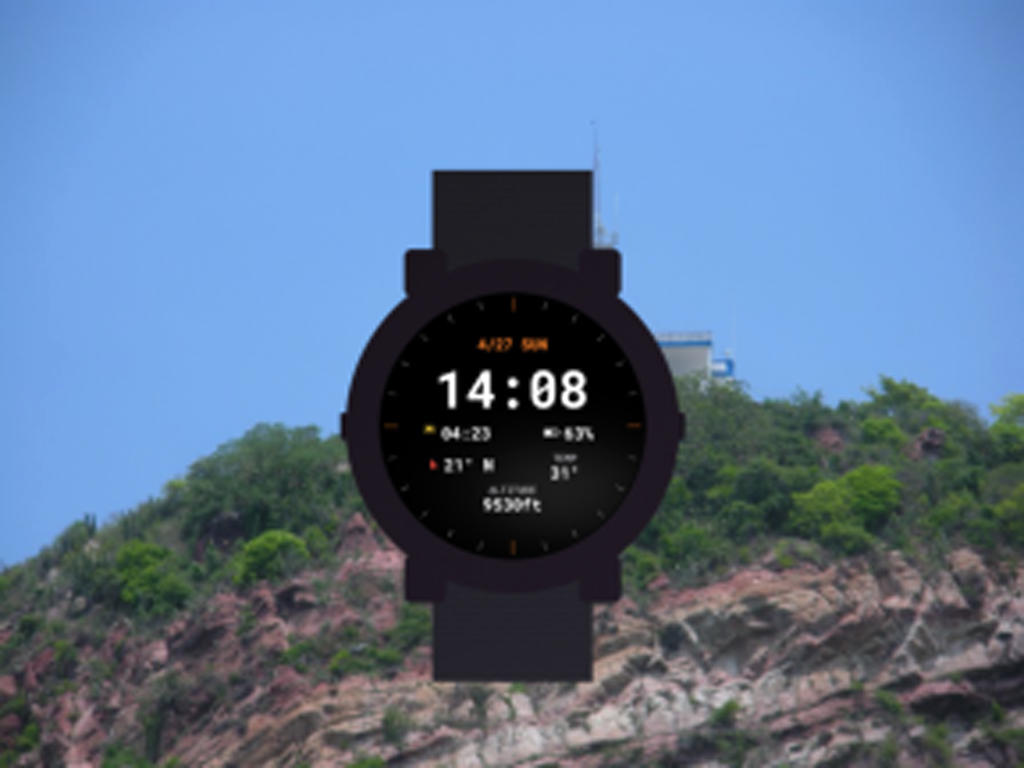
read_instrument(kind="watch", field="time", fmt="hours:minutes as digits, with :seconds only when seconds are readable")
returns 14:08
